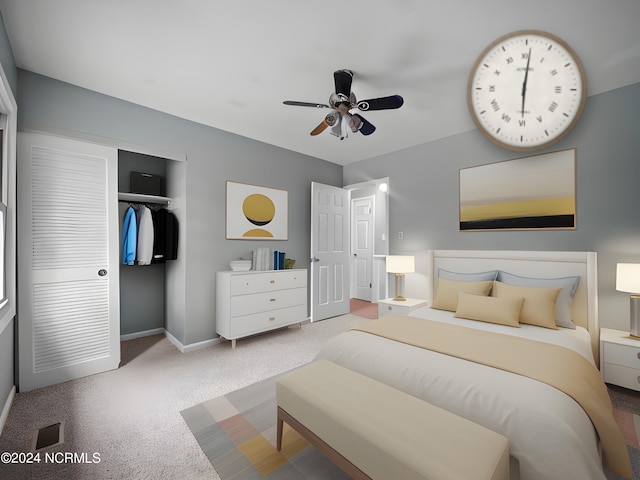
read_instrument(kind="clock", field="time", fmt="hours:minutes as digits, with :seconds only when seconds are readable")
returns 6:01
